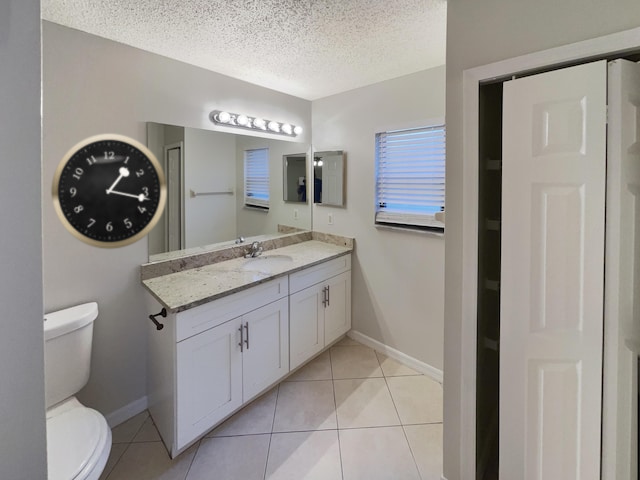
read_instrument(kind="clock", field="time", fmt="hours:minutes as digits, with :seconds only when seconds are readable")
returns 1:17
